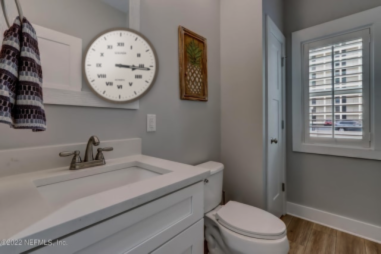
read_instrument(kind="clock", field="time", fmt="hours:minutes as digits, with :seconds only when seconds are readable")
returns 3:16
